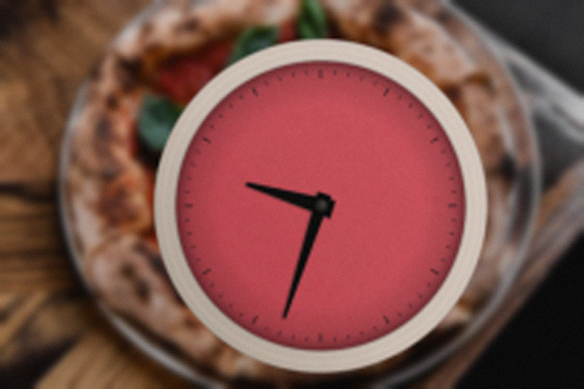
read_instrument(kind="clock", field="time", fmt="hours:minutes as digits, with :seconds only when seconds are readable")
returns 9:33
